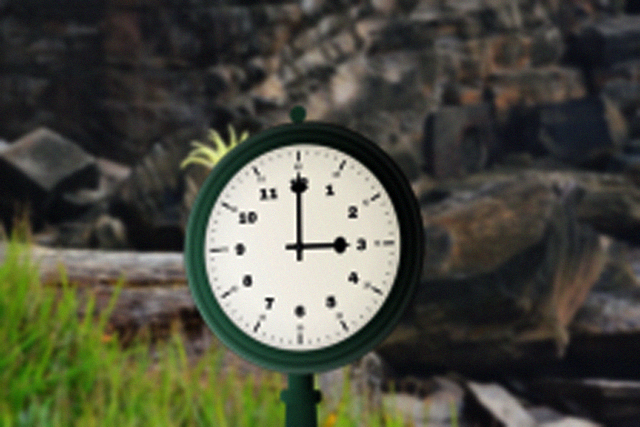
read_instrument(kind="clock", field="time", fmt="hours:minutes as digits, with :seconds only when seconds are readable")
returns 3:00
